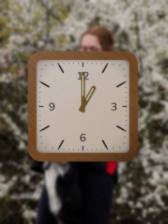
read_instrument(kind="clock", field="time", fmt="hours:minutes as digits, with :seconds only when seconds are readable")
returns 1:00
